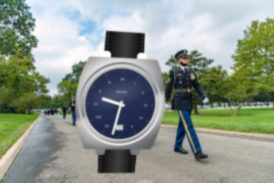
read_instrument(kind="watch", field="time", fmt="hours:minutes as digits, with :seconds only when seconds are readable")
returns 9:32
